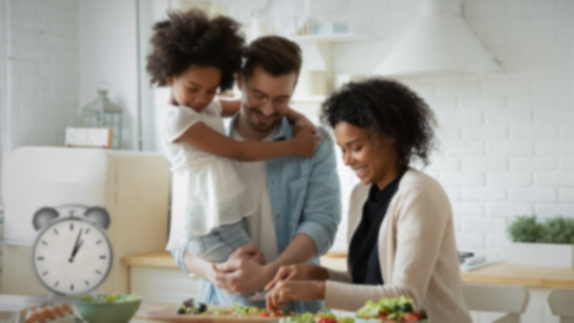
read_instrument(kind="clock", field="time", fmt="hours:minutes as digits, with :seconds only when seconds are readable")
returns 1:03
